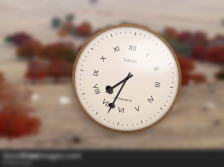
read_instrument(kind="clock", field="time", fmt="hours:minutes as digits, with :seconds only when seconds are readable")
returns 7:33
